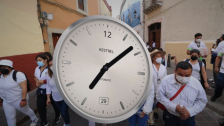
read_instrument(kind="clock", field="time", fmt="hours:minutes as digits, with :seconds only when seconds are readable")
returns 7:08
